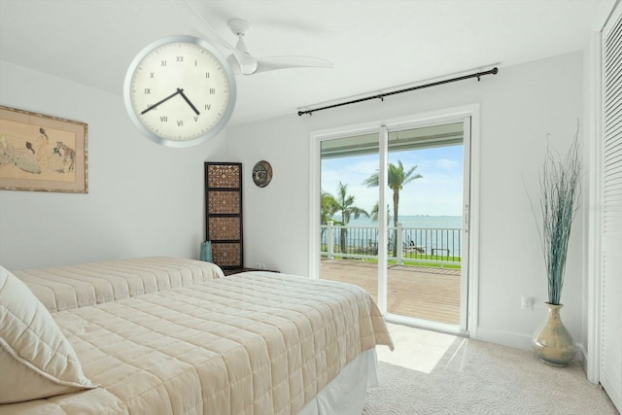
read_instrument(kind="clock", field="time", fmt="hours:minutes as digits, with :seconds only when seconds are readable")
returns 4:40
